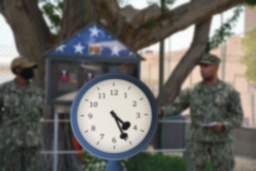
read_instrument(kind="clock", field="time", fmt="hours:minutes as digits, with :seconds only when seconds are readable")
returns 4:26
